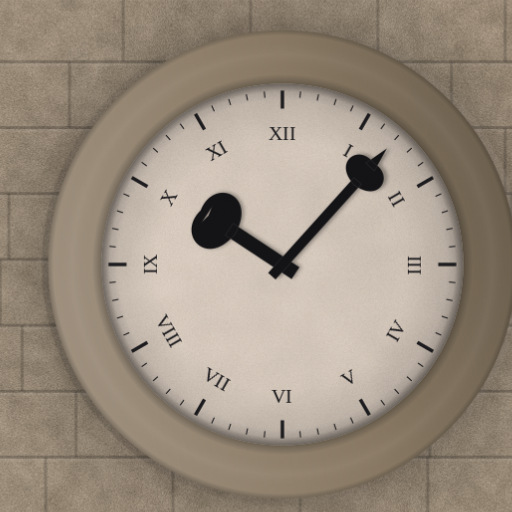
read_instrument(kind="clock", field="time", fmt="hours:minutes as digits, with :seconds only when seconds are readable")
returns 10:07
